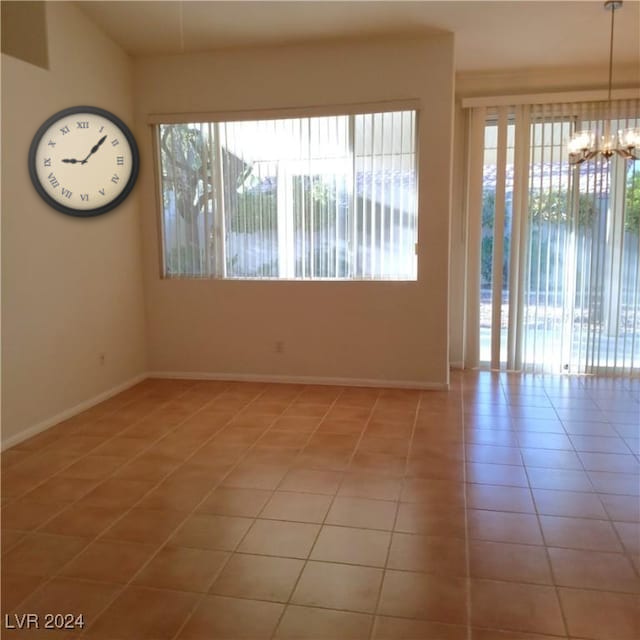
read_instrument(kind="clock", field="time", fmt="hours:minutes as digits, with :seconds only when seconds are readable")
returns 9:07
